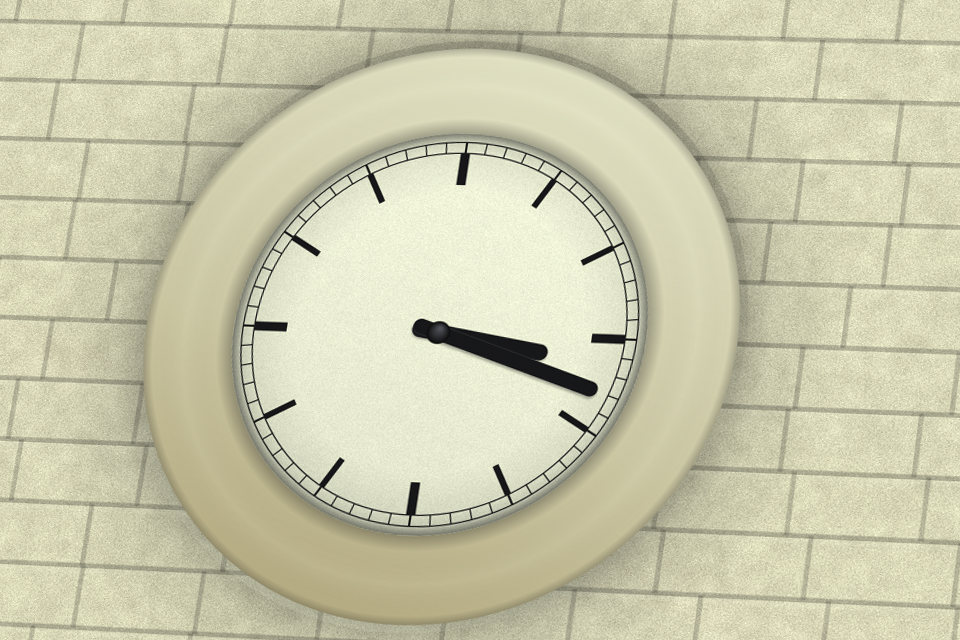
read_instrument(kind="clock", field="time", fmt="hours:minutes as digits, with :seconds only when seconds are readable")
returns 3:18
